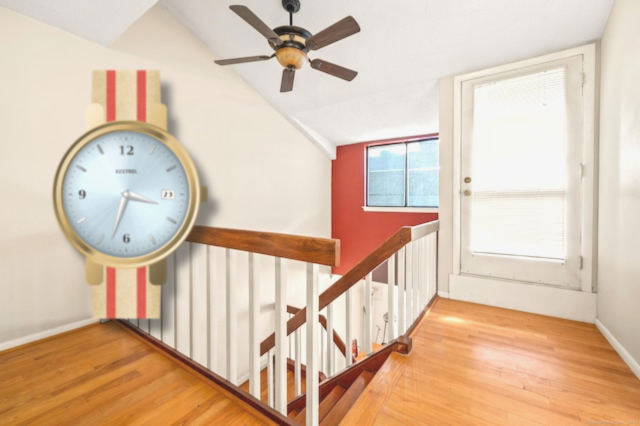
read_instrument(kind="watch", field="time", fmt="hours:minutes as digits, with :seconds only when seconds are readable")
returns 3:33
